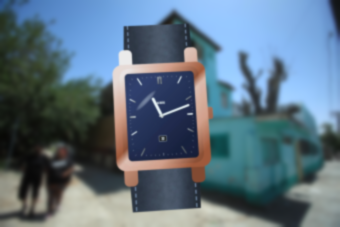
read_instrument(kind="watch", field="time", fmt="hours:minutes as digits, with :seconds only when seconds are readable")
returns 11:12
